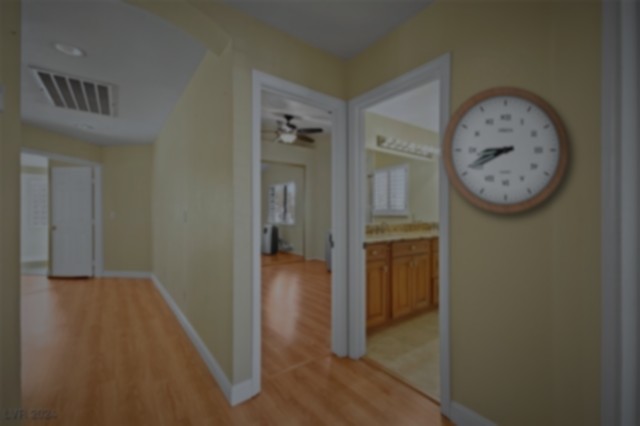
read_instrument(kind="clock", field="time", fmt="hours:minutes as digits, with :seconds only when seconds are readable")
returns 8:41
